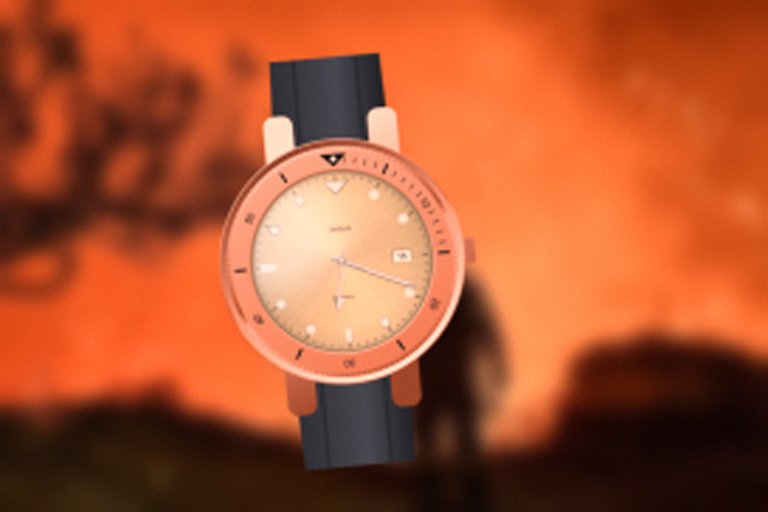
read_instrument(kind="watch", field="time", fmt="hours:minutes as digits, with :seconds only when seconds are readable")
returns 6:19
